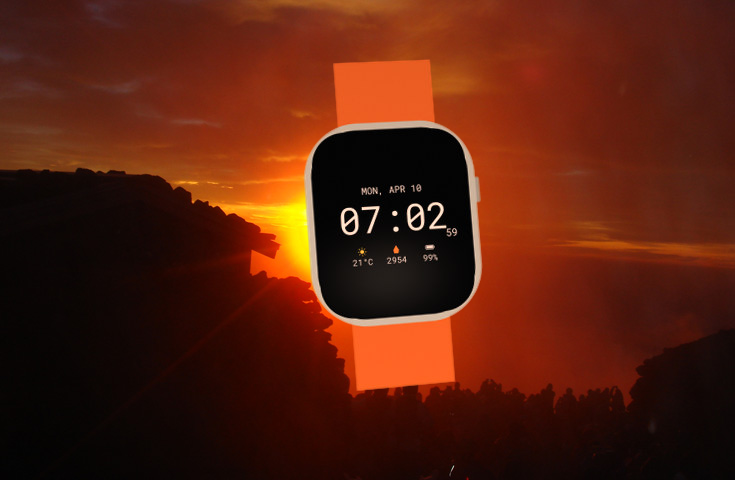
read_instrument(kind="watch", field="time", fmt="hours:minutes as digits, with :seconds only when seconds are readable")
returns 7:02:59
